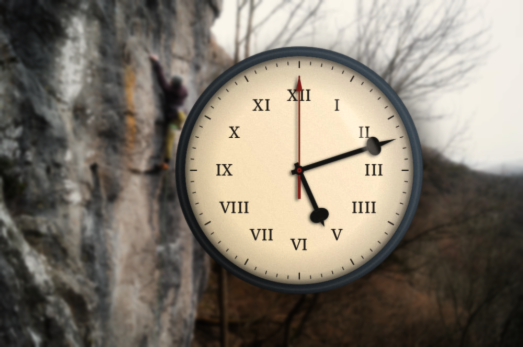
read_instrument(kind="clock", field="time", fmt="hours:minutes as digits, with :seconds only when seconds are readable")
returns 5:12:00
